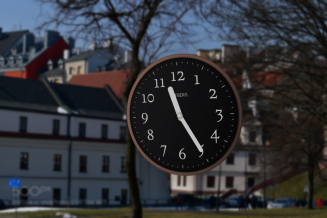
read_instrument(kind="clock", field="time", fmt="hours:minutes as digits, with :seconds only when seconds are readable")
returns 11:25
